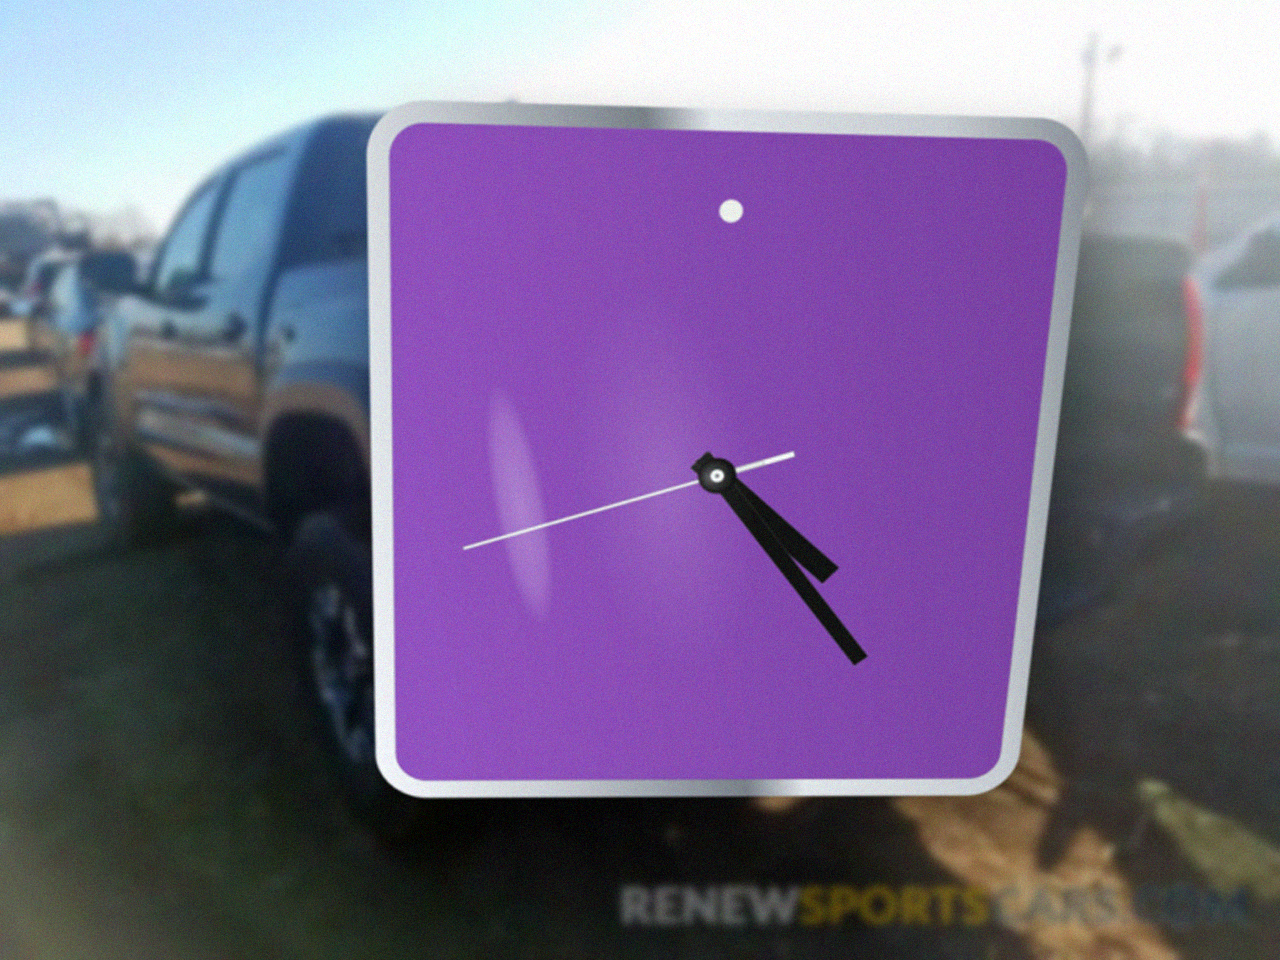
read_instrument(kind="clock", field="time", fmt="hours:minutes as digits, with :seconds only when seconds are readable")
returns 4:23:42
